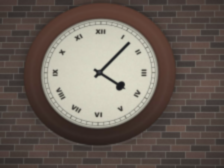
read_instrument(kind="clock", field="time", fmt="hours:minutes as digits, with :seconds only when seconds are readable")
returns 4:07
